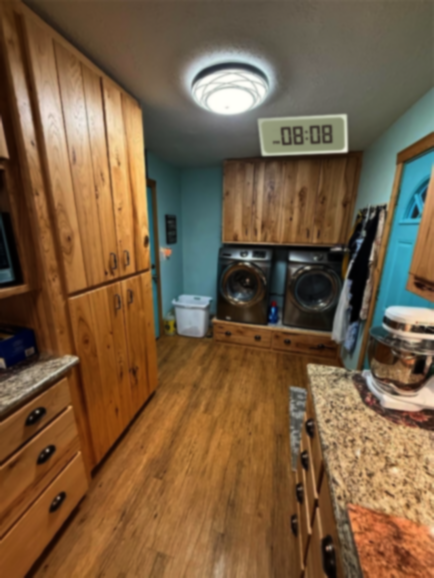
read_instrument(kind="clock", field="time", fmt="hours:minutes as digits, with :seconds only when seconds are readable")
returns 8:08
